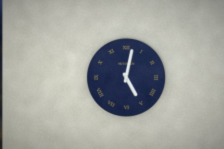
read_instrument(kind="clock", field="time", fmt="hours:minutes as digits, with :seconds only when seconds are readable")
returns 5:02
